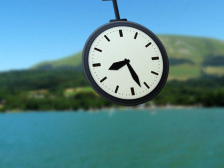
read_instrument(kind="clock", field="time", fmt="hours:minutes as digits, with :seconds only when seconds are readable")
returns 8:27
